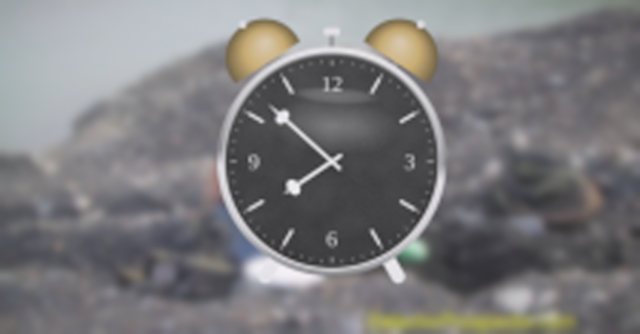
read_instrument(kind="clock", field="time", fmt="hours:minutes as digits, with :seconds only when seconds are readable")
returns 7:52
